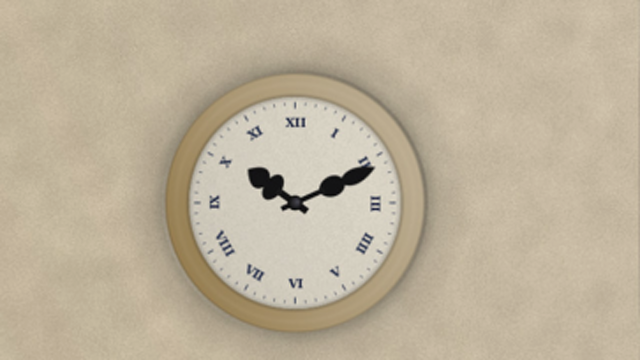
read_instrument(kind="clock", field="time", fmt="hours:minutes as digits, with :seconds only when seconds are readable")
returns 10:11
